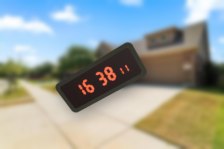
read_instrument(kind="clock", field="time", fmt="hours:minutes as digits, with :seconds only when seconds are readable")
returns 16:38:11
